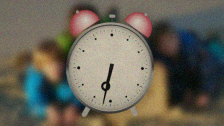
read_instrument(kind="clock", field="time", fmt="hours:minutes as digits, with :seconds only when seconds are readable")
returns 6:32
